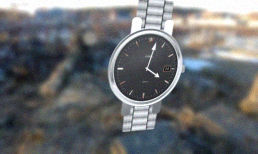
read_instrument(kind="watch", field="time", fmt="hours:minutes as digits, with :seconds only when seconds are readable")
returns 4:02
